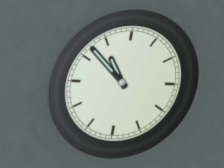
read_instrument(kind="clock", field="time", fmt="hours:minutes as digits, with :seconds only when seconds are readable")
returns 10:52
